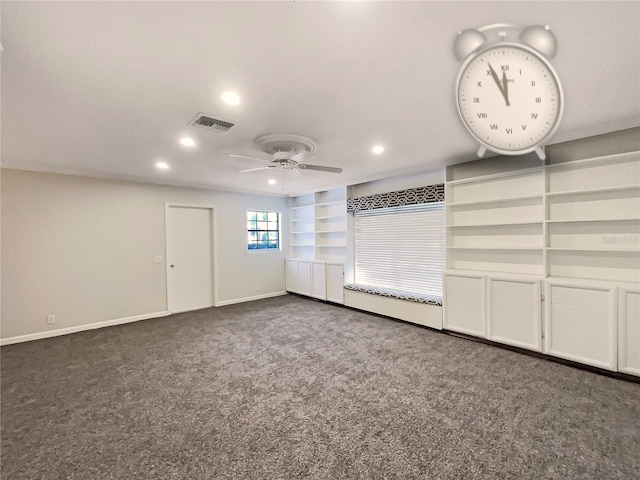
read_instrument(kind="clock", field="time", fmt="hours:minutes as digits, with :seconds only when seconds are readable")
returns 11:56
